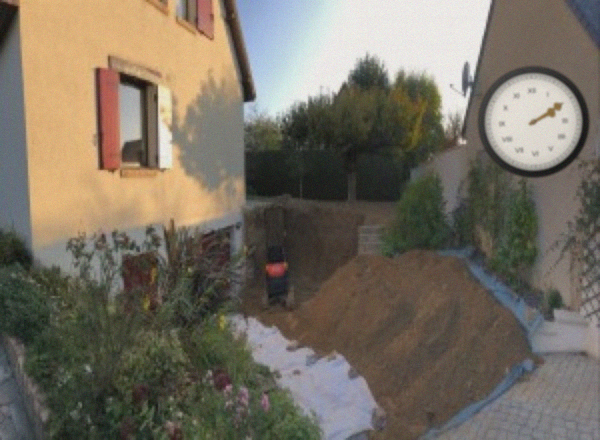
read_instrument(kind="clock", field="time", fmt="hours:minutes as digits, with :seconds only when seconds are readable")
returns 2:10
